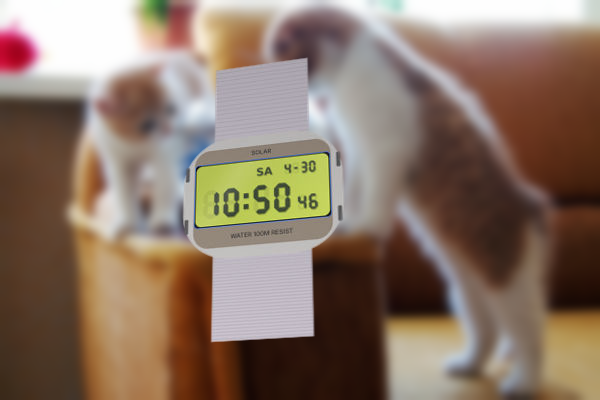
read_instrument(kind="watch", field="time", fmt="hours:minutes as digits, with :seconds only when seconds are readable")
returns 10:50:46
